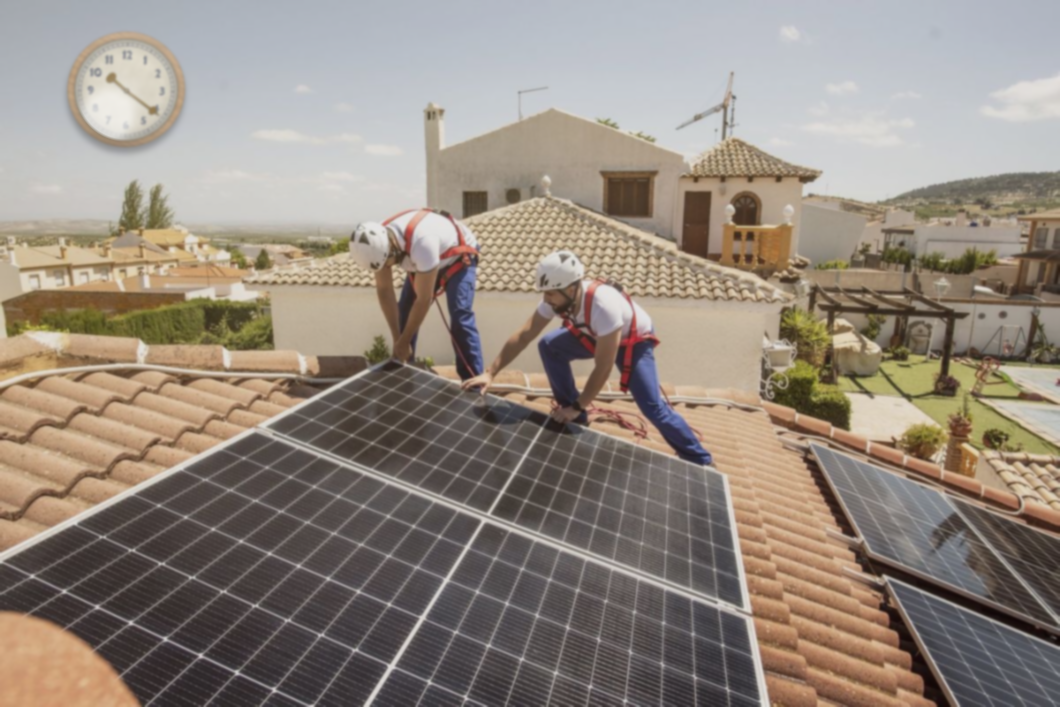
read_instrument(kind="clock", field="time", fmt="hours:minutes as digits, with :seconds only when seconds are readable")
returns 10:21
